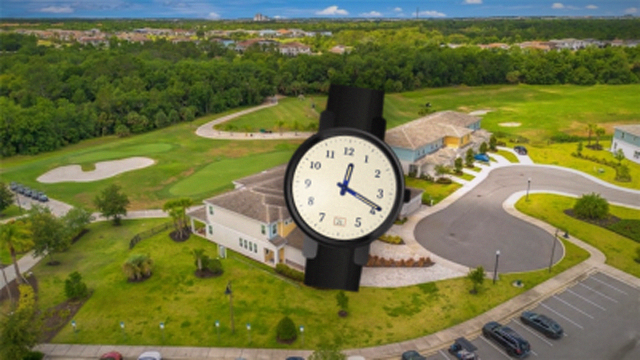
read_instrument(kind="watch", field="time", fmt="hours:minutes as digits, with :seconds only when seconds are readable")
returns 12:19
